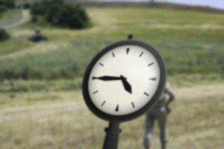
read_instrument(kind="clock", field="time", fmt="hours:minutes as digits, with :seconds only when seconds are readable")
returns 4:45
